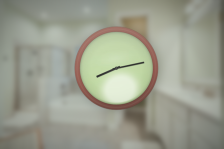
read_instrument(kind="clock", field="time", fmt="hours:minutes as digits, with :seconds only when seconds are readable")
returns 8:13
